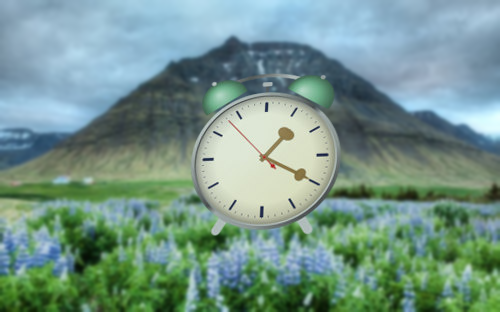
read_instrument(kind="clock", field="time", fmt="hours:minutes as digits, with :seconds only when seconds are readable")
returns 1:19:53
